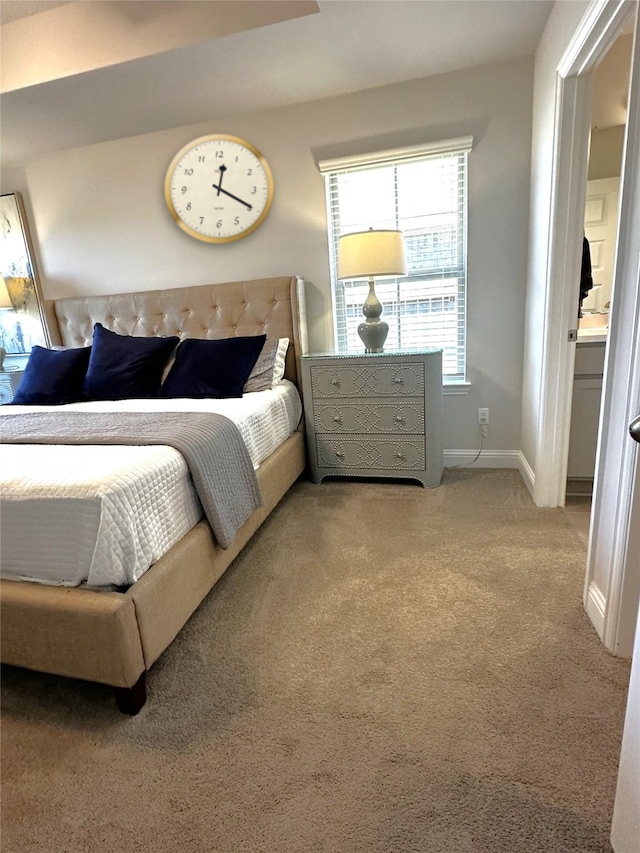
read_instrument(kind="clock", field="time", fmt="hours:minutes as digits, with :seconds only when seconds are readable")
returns 12:20
